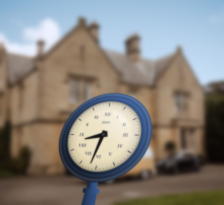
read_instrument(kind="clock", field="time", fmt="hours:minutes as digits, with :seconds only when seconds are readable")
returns 8:32
